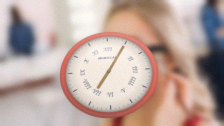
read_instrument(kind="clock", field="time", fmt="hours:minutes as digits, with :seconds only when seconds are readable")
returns 7:05
